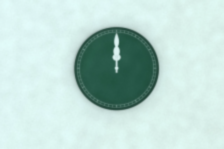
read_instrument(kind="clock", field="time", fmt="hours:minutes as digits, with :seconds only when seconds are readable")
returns 12:00
